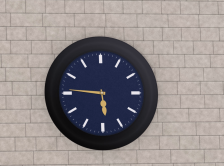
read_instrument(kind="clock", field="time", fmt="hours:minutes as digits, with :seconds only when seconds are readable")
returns 5:46
